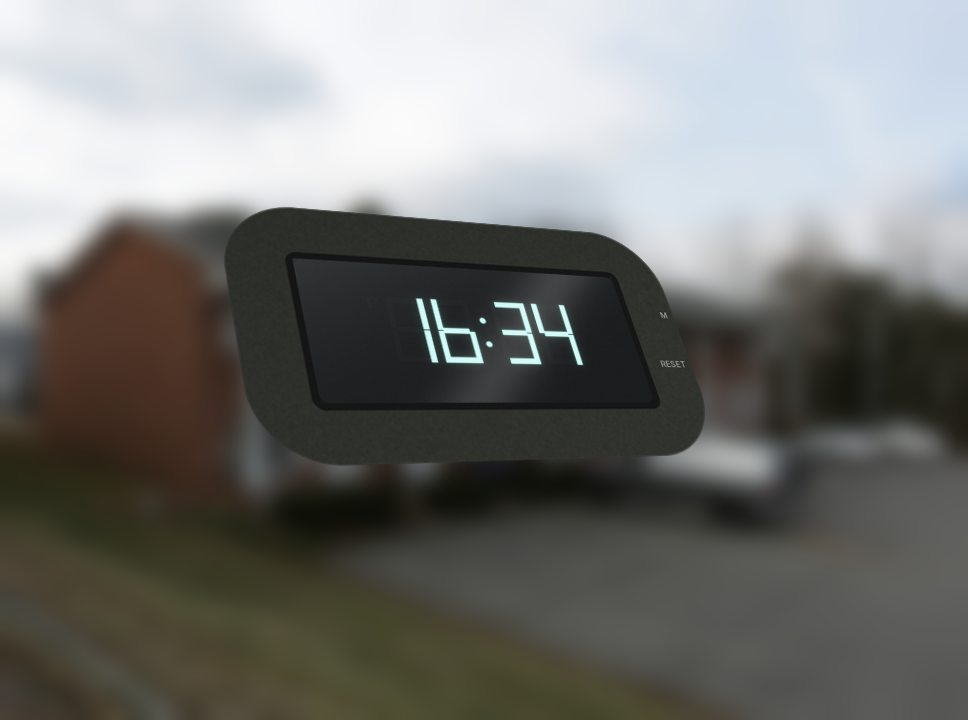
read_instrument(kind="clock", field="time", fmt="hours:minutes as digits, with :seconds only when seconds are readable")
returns 16:34
